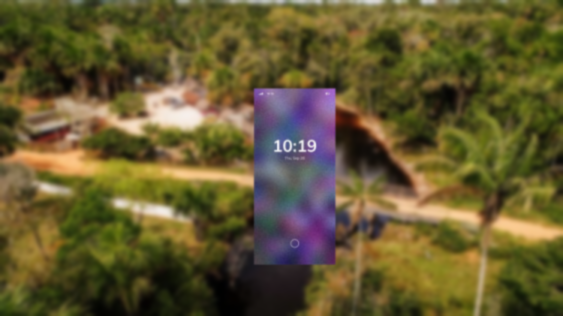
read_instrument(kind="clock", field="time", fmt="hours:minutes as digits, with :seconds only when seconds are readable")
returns 10:19
